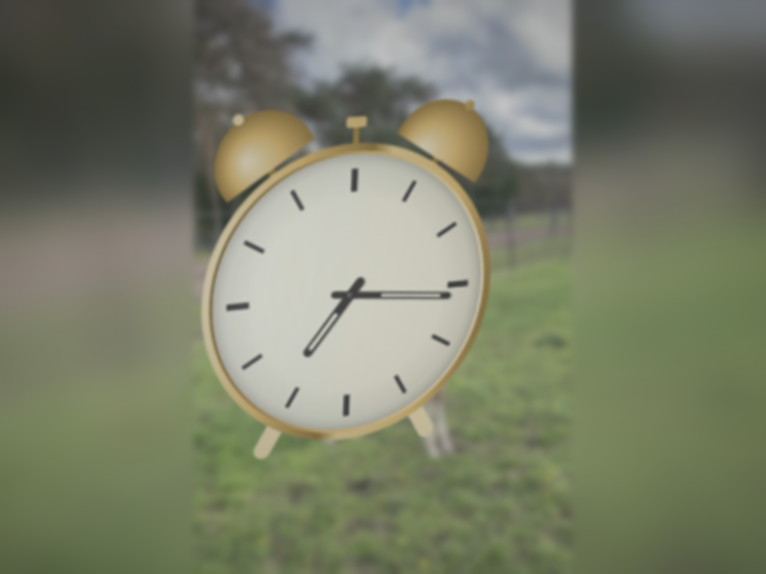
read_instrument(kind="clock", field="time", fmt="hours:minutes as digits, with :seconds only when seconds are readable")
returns 7:16
